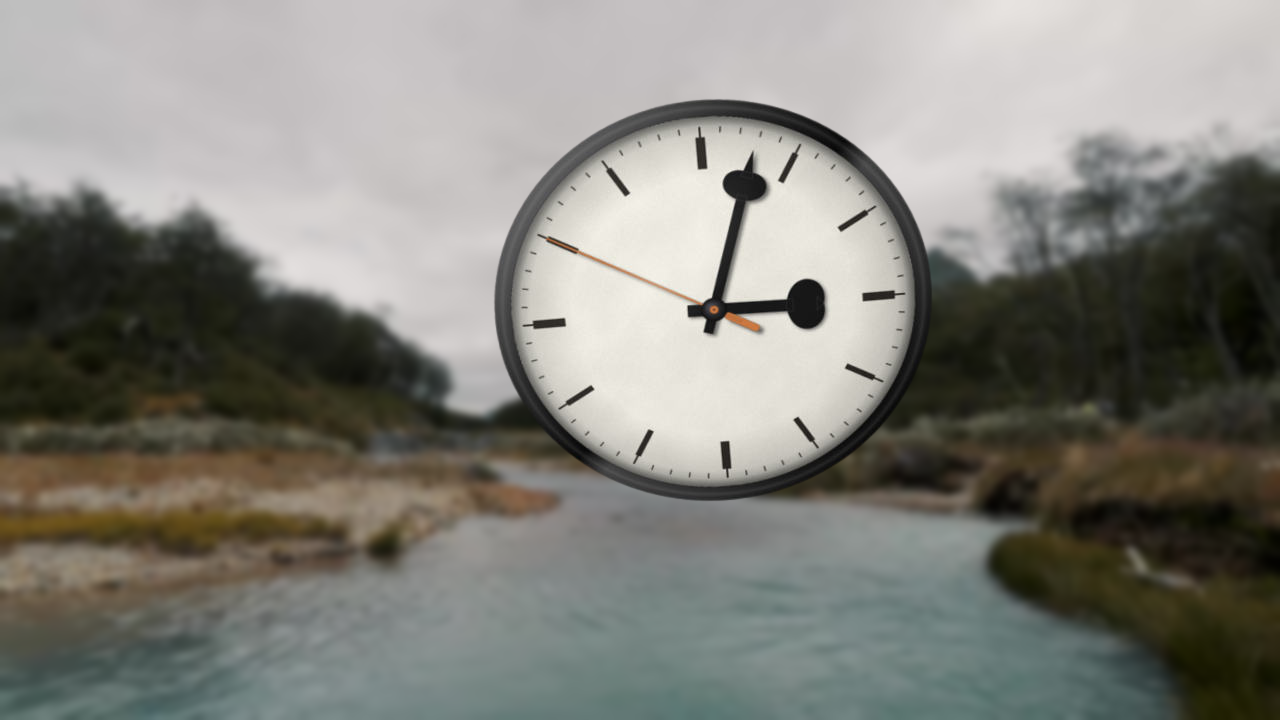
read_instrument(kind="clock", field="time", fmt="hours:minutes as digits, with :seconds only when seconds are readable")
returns 3:02:50
